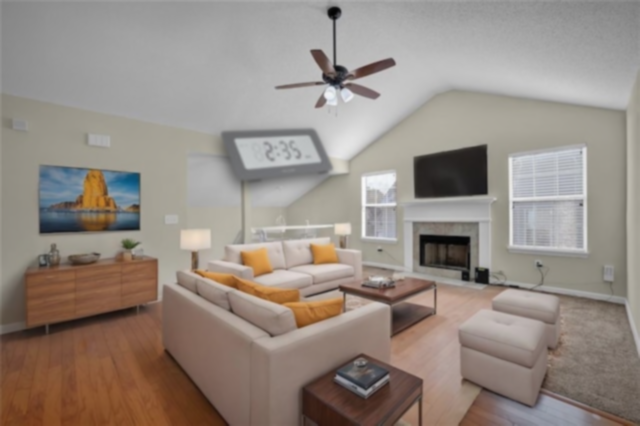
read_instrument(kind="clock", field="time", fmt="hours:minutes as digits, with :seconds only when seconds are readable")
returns 2:35
